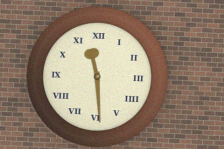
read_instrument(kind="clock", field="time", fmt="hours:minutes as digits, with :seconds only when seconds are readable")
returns 11:29
